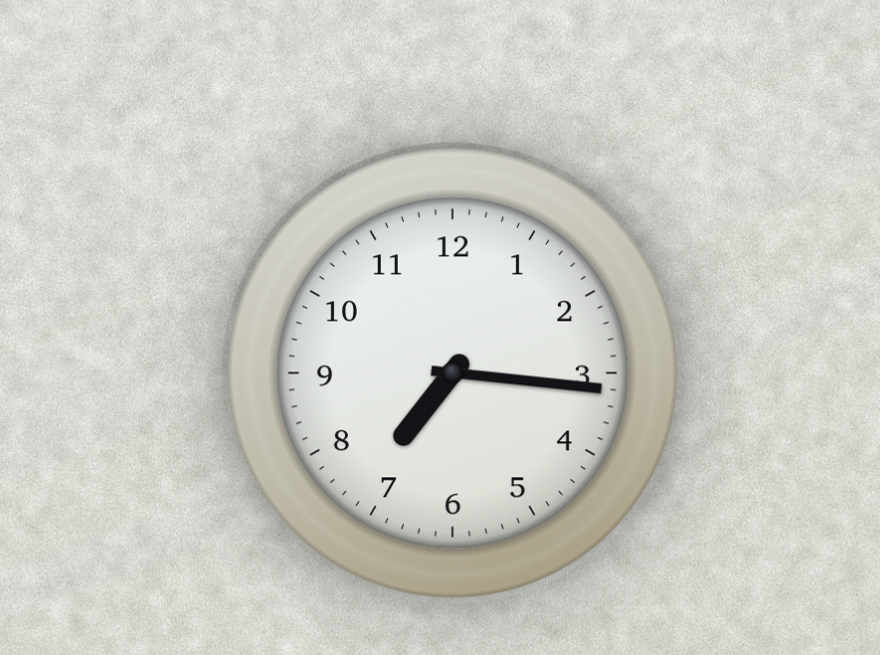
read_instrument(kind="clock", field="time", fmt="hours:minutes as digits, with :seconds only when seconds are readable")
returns 7:16
